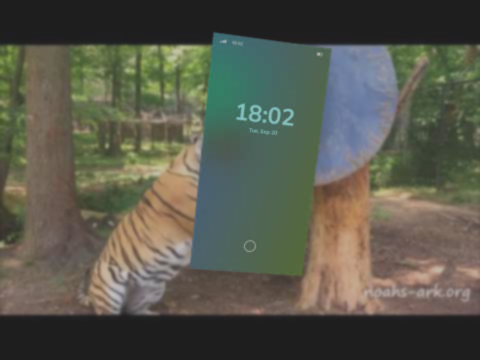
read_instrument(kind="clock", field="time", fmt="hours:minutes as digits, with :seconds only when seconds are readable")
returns 18:02
